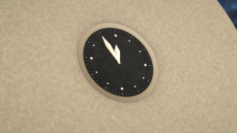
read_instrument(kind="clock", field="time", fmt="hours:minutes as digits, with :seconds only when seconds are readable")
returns 11:55
